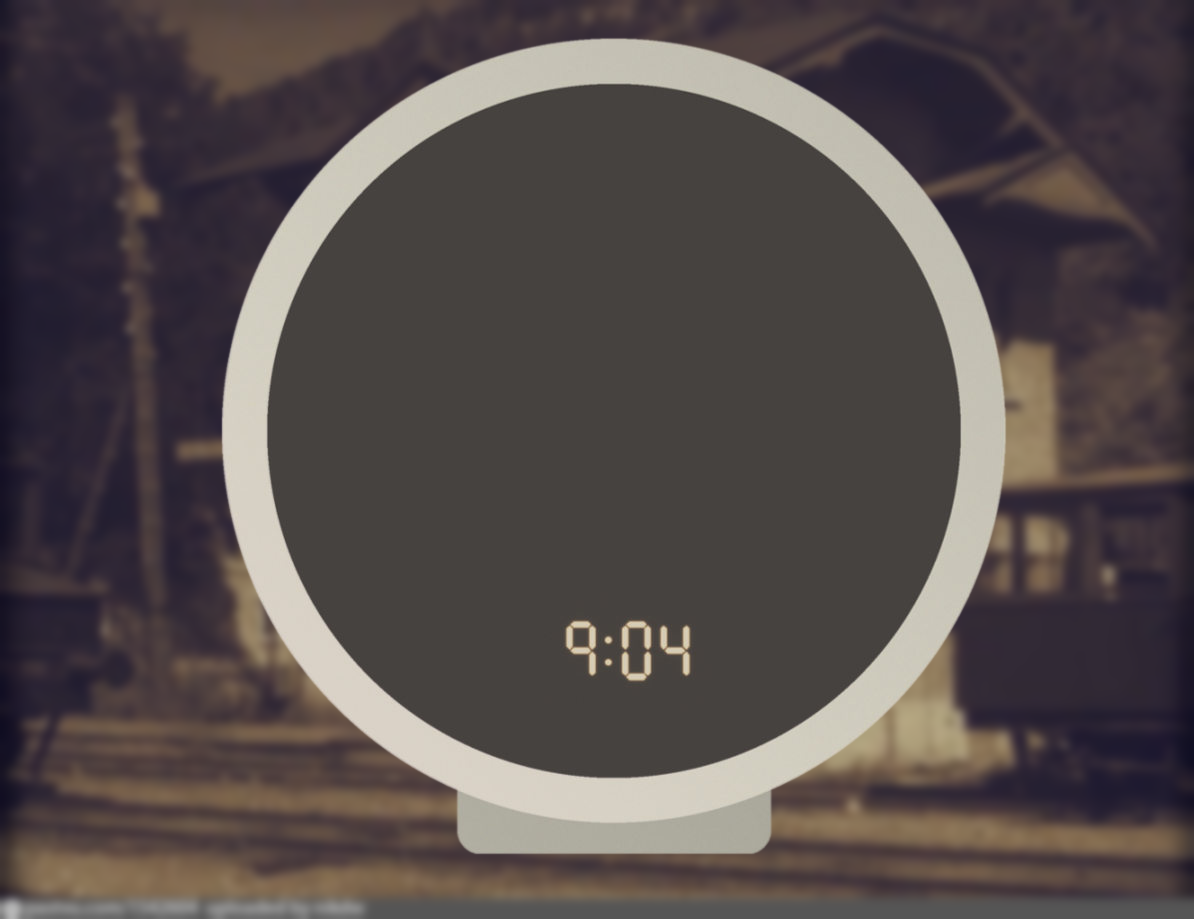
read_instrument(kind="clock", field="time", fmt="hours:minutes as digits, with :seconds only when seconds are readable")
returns 9:04
